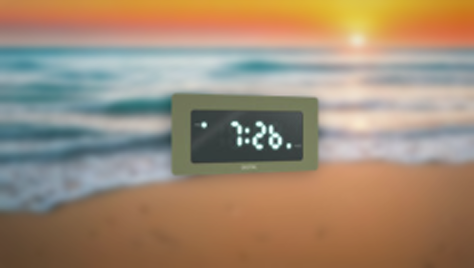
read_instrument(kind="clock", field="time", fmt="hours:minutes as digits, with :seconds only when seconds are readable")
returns 7:26
